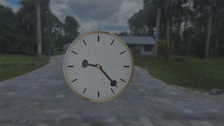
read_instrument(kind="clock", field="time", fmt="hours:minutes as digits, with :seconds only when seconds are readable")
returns 9:23
